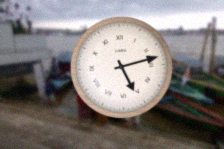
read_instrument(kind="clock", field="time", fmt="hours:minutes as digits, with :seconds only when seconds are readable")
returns 5:13
